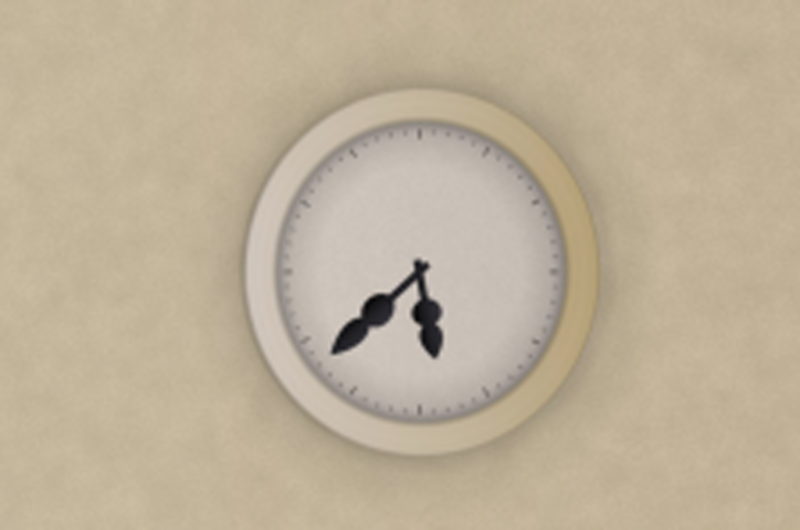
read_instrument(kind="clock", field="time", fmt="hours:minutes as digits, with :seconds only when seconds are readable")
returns 5:38
